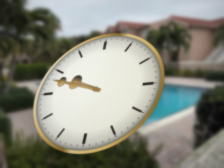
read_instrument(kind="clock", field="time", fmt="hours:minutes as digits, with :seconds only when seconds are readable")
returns 9:48
